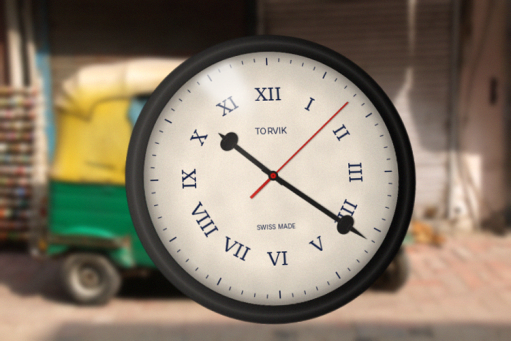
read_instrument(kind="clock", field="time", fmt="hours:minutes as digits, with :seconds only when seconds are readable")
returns 10:21:08
